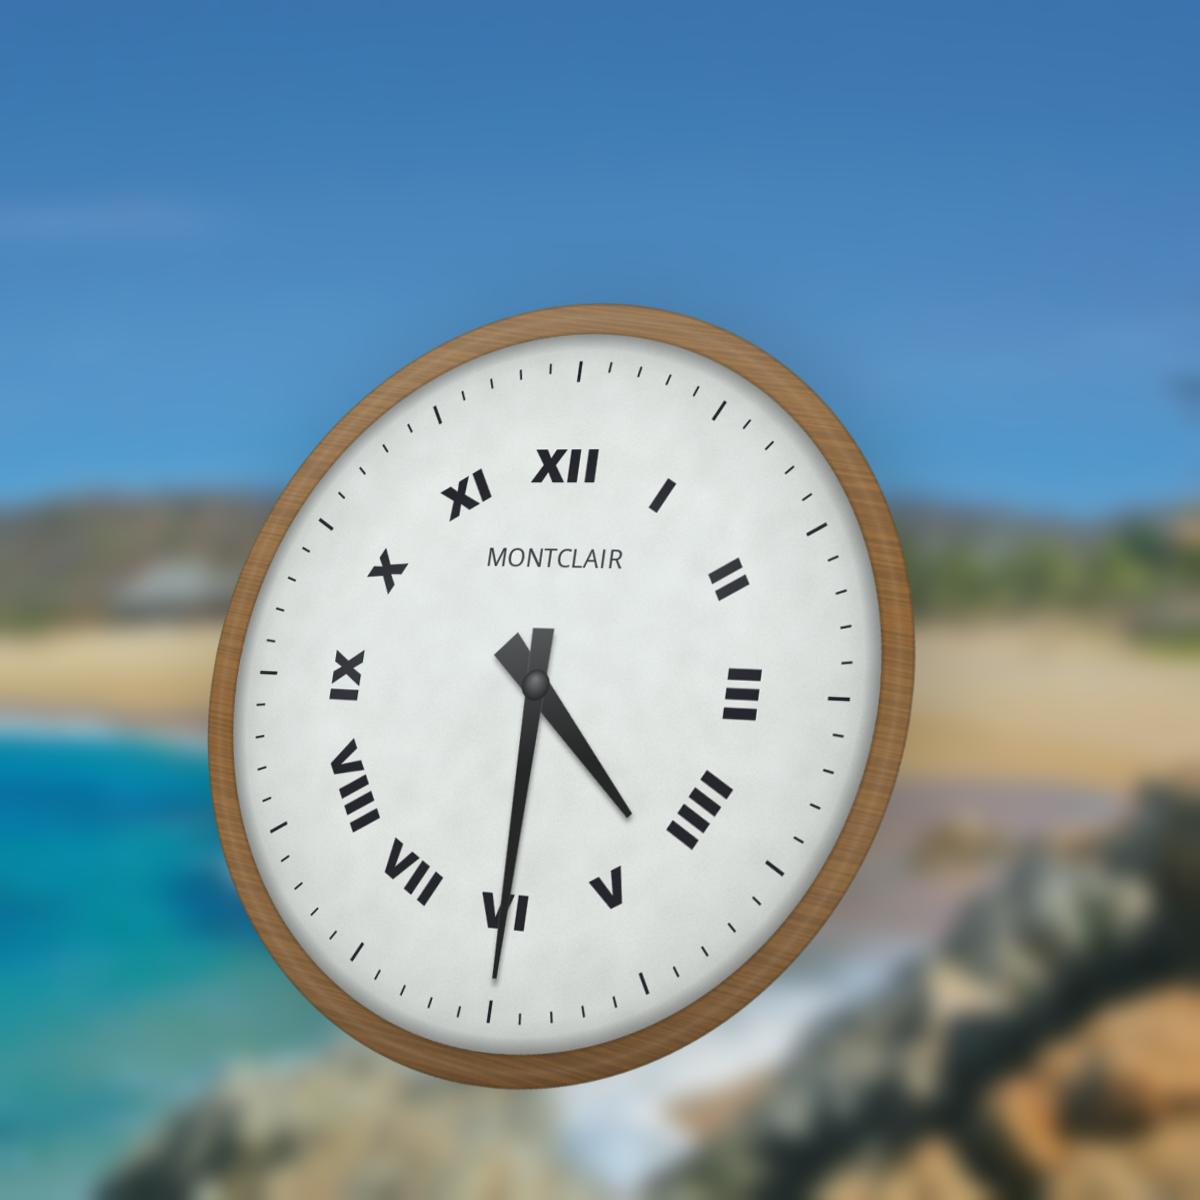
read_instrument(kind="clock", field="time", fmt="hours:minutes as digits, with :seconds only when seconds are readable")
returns 4:30
